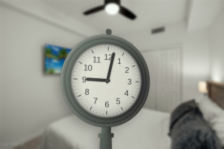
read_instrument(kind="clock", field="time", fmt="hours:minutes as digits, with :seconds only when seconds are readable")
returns 9:02
